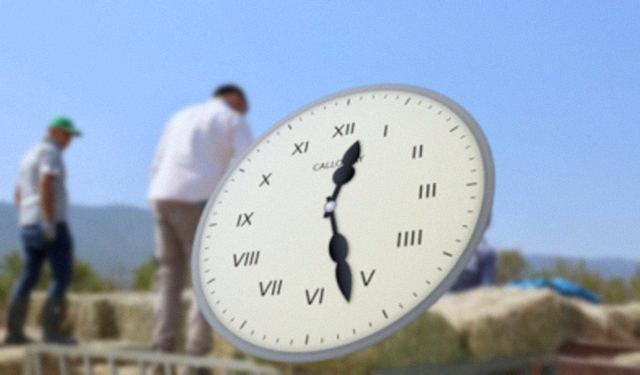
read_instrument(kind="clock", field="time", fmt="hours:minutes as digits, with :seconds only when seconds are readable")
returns 12:27
